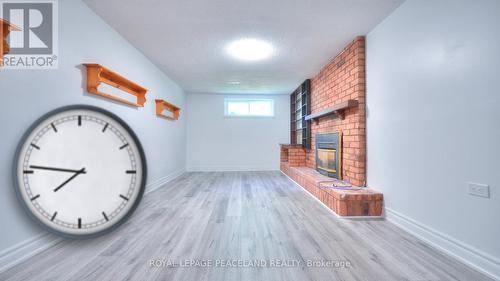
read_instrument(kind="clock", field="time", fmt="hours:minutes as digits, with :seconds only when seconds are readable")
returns 7:46
